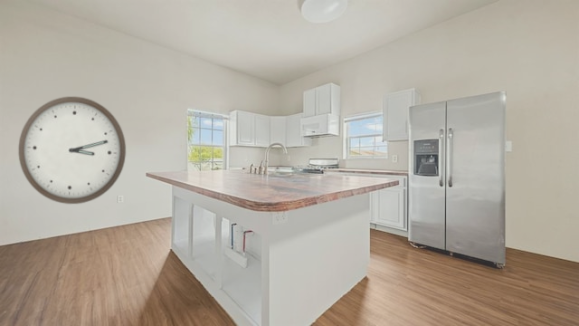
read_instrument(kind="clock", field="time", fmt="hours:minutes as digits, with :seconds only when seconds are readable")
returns 3:12
